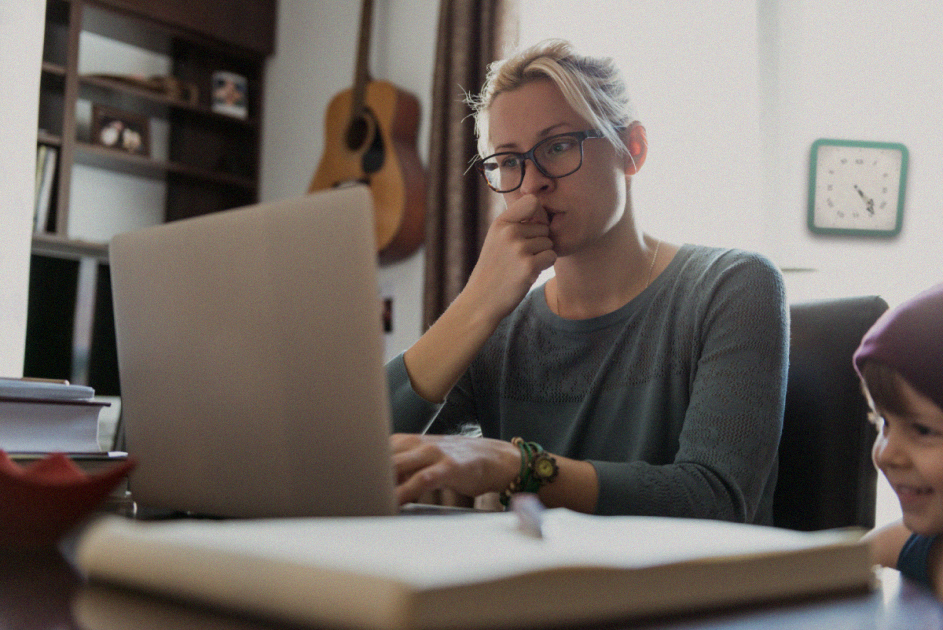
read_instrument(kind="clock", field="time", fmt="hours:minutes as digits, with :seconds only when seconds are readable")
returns 4:24
